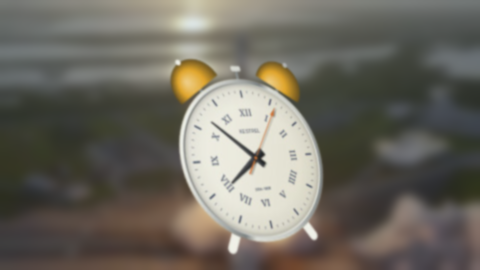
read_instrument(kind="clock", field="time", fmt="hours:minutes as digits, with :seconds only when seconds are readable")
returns 7:52:06
